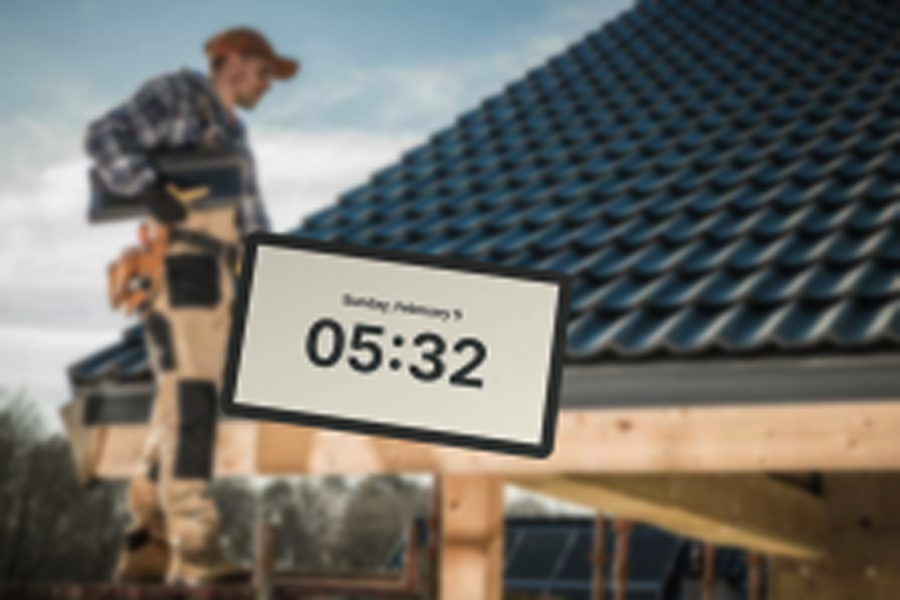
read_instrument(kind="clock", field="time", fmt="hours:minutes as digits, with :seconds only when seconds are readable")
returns 5:32
